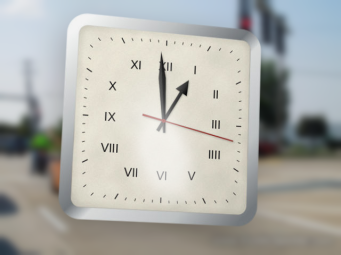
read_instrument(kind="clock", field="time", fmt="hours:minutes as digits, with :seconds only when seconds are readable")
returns 12:59:17
